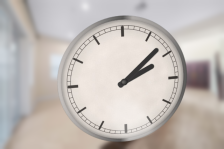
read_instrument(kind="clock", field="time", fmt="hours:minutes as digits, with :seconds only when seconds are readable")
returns 2:08
